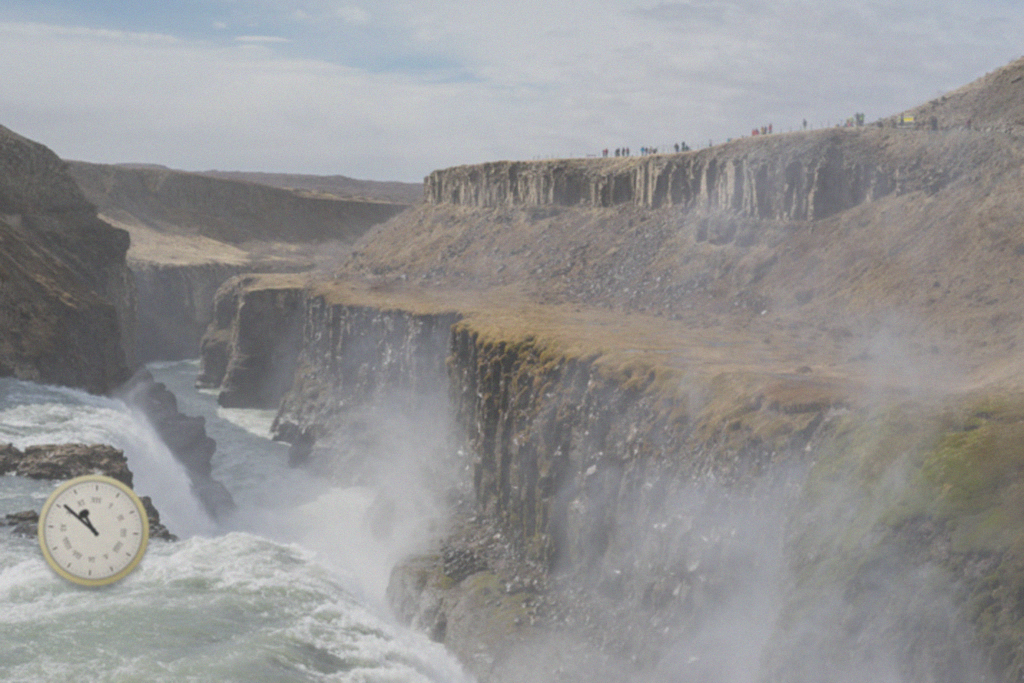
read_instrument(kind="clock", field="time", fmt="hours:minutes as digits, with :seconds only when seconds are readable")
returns 10:51
